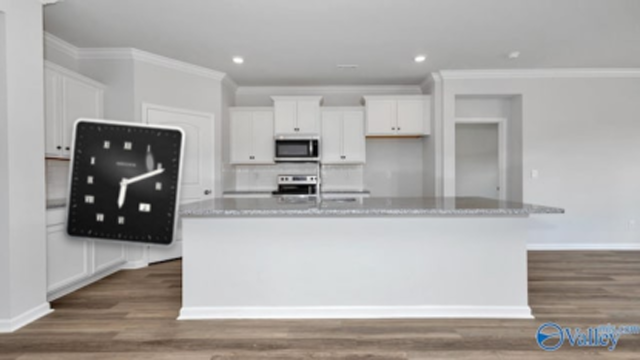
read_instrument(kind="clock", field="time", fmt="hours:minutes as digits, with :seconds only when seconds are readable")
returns 6:11
